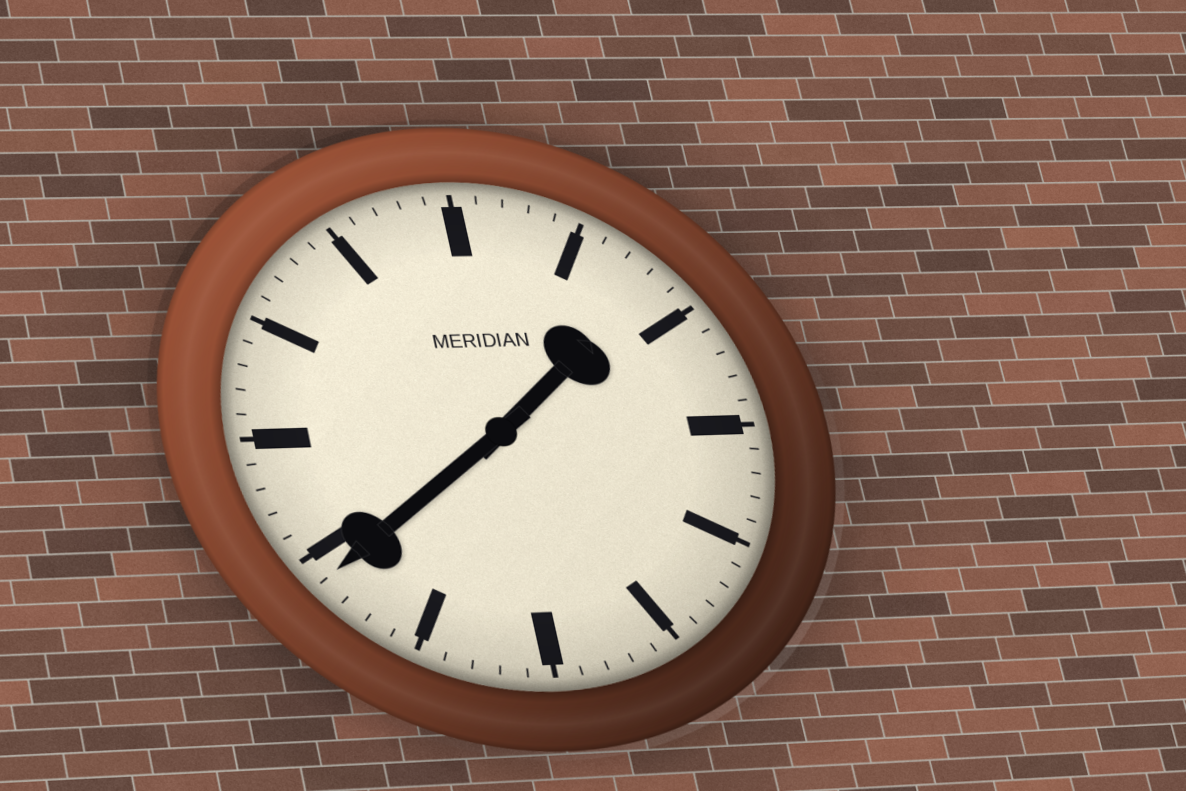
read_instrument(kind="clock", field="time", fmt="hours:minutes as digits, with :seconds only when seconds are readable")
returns 1:39
